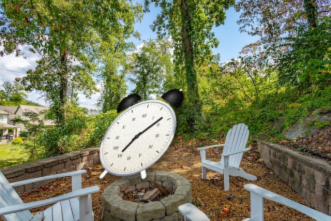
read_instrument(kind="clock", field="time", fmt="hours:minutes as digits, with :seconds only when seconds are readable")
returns 7:08
